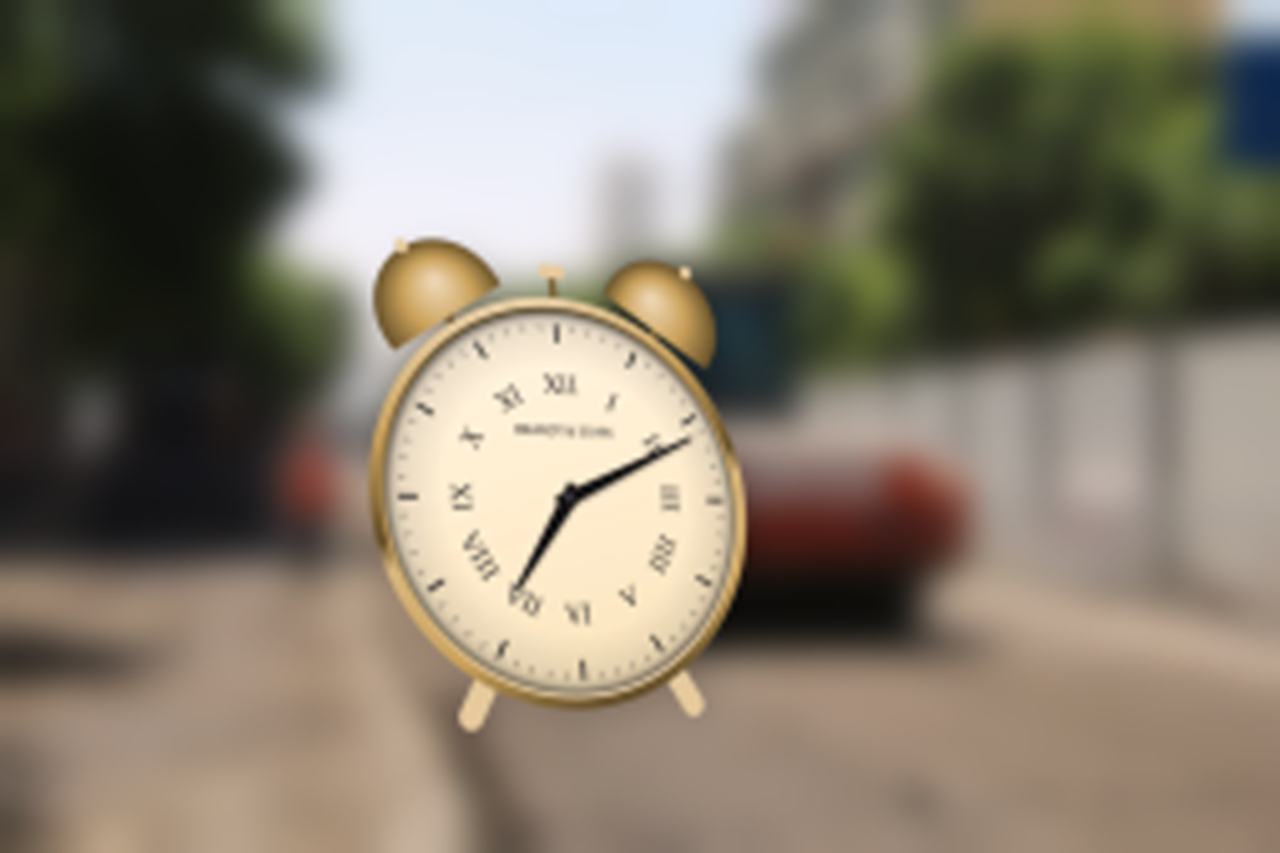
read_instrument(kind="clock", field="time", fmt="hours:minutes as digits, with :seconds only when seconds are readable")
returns 7:11
